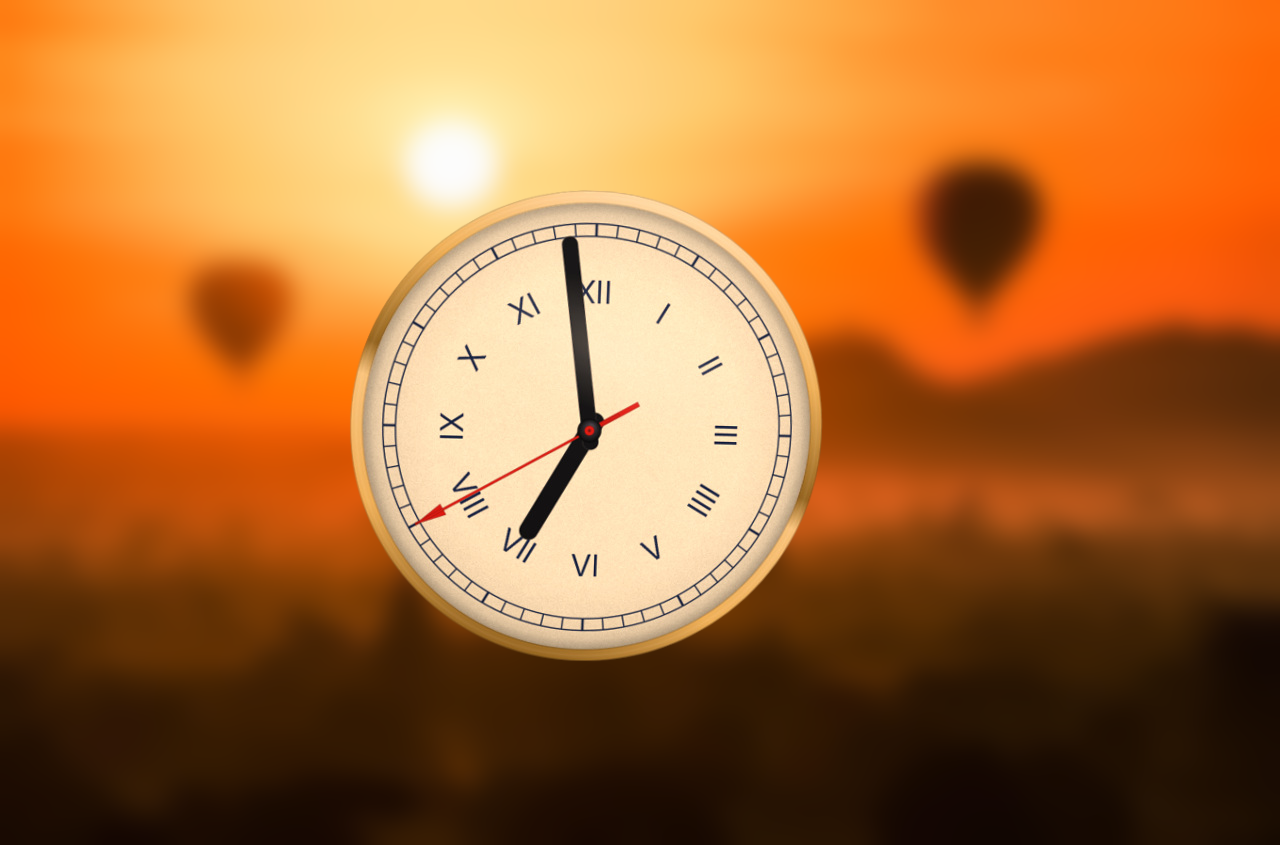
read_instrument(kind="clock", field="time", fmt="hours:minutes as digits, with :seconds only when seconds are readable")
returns 6:58:40
